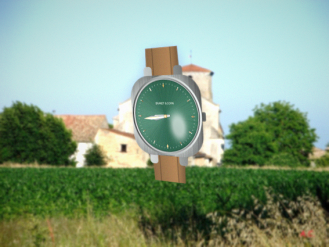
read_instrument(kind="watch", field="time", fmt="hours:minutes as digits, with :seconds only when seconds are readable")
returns 8:44
